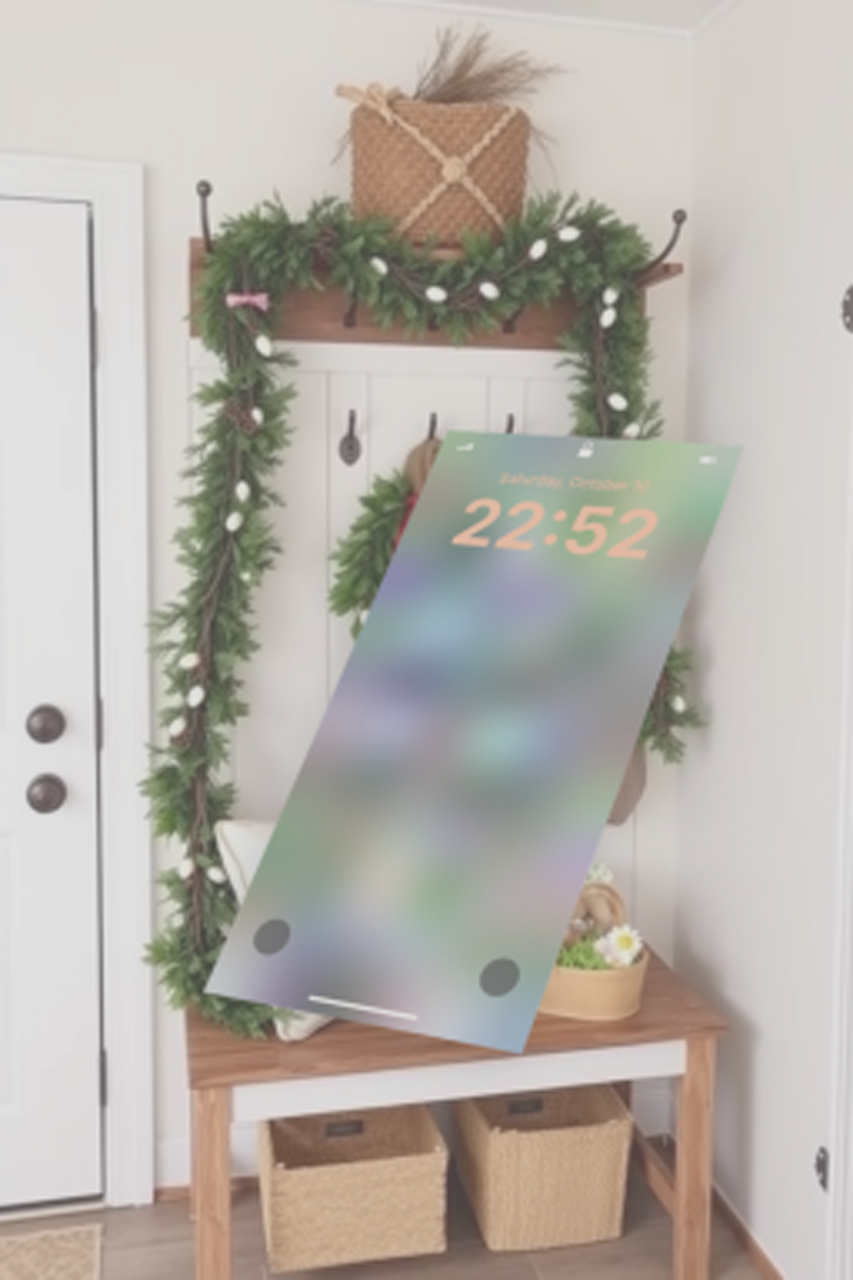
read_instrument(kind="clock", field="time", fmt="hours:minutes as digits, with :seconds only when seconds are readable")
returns 22:52
